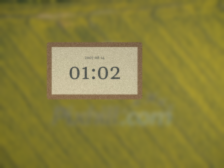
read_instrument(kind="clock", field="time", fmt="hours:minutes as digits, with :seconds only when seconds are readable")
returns 1:02
